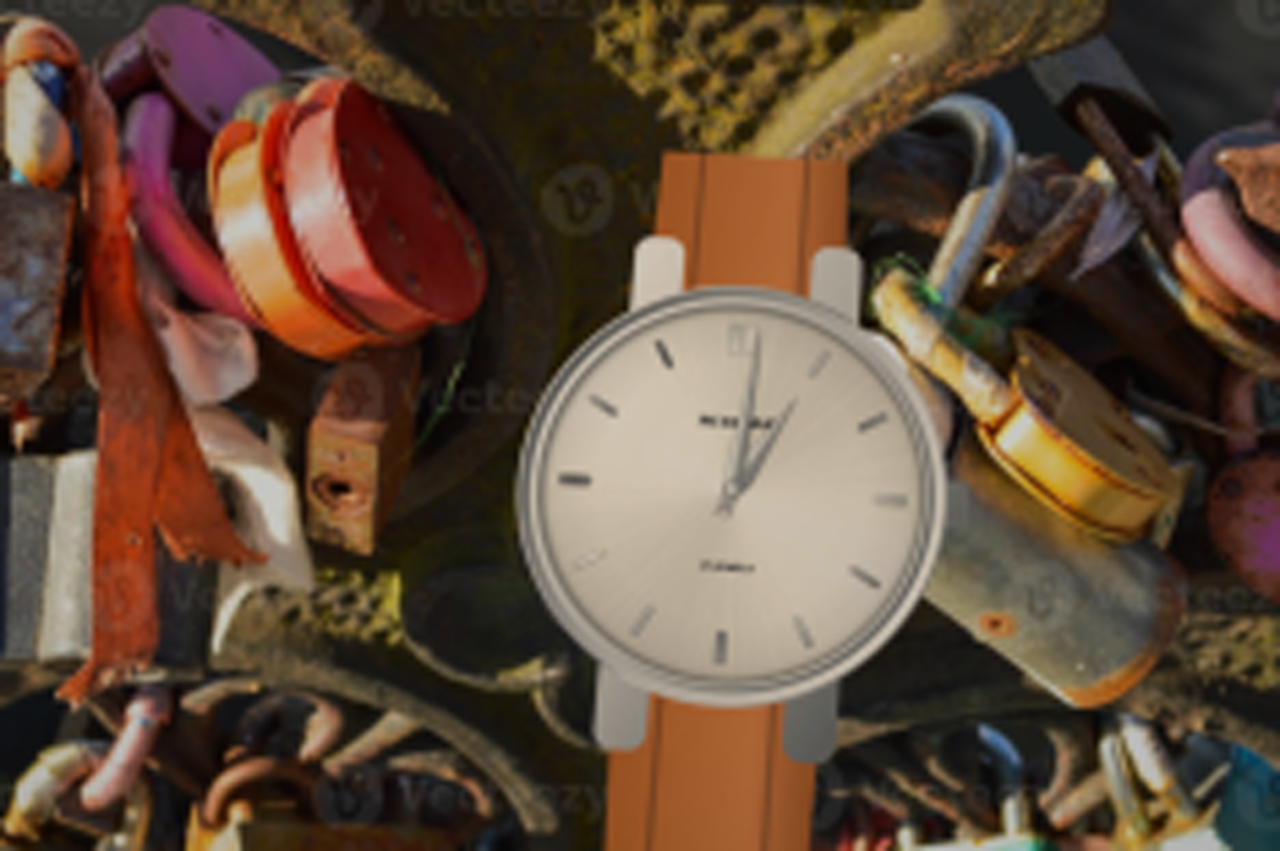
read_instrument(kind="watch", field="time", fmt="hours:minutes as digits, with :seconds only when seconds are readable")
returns 1:01
